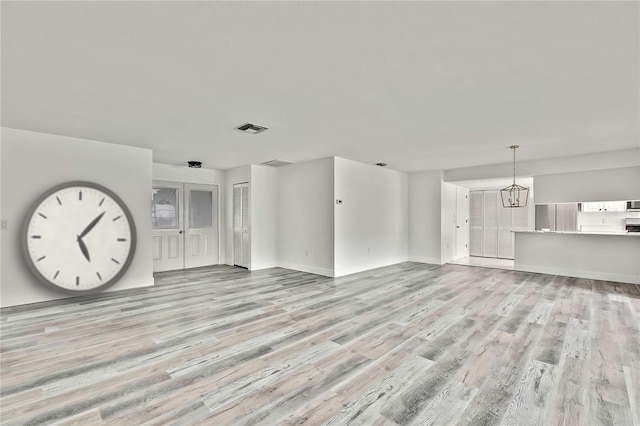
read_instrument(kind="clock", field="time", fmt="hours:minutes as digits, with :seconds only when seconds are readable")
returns 5:07
